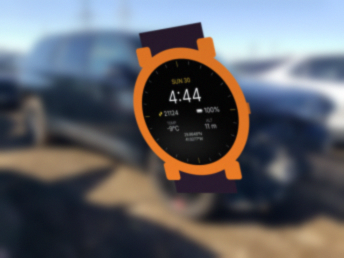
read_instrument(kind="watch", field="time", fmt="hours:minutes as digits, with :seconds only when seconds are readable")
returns 4:44
